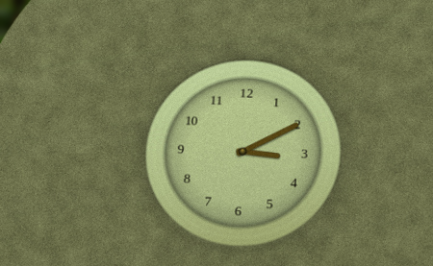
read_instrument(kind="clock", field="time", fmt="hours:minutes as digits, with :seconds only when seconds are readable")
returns 3:10
